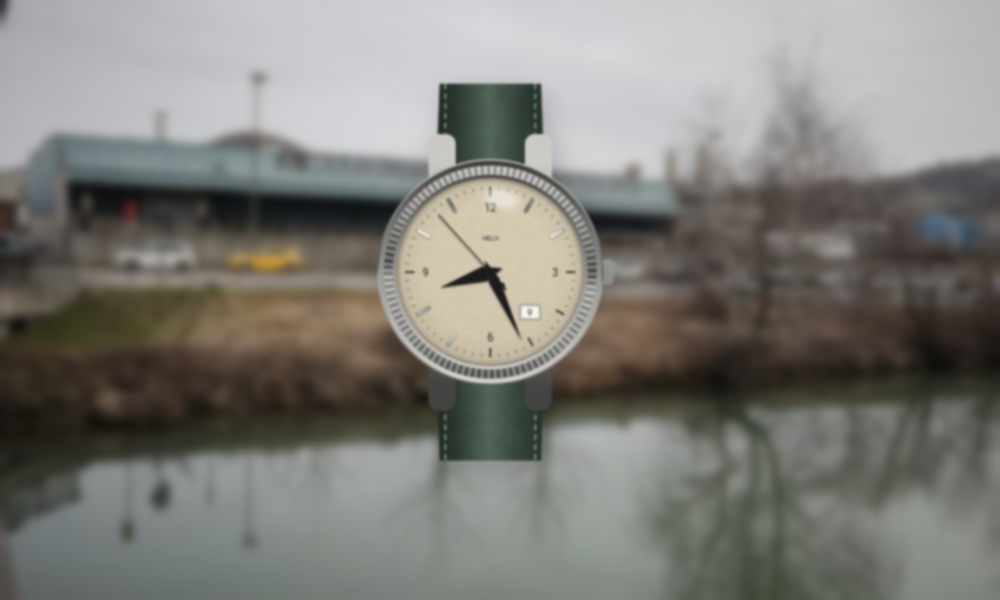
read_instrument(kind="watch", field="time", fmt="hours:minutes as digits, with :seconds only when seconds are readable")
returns 8:25:53
